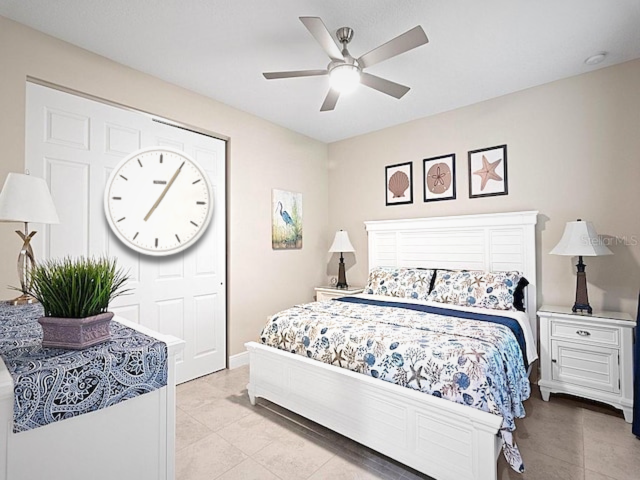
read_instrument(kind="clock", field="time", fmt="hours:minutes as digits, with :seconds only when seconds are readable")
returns 7:05
